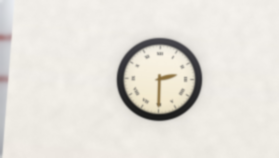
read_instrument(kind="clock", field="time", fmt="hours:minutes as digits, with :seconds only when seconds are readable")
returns 2:30
